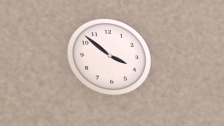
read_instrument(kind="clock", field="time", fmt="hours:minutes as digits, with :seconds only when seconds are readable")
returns 3:52
